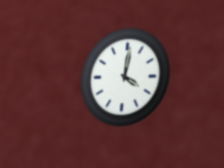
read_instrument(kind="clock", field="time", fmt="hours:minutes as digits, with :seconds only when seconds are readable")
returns 4:01
